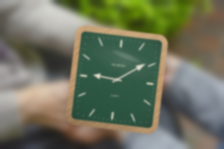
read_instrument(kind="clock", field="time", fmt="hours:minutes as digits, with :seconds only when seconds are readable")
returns 9:09
